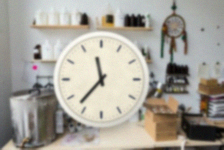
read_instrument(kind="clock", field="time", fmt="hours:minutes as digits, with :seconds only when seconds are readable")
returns 11:37
